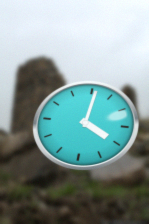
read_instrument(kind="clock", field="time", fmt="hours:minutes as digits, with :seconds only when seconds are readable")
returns 4:01
